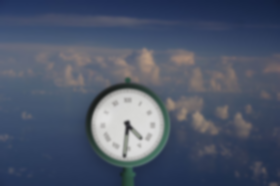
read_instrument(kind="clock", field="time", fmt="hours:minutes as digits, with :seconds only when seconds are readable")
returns 4:31
